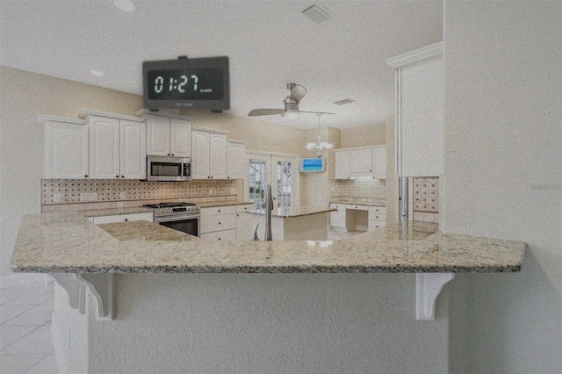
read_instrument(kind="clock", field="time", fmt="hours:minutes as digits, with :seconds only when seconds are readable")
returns 1:27
